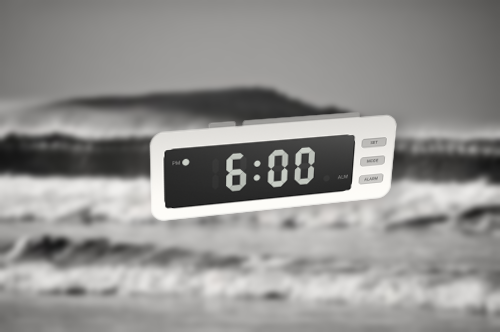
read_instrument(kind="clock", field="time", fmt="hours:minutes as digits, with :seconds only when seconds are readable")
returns 6:00
